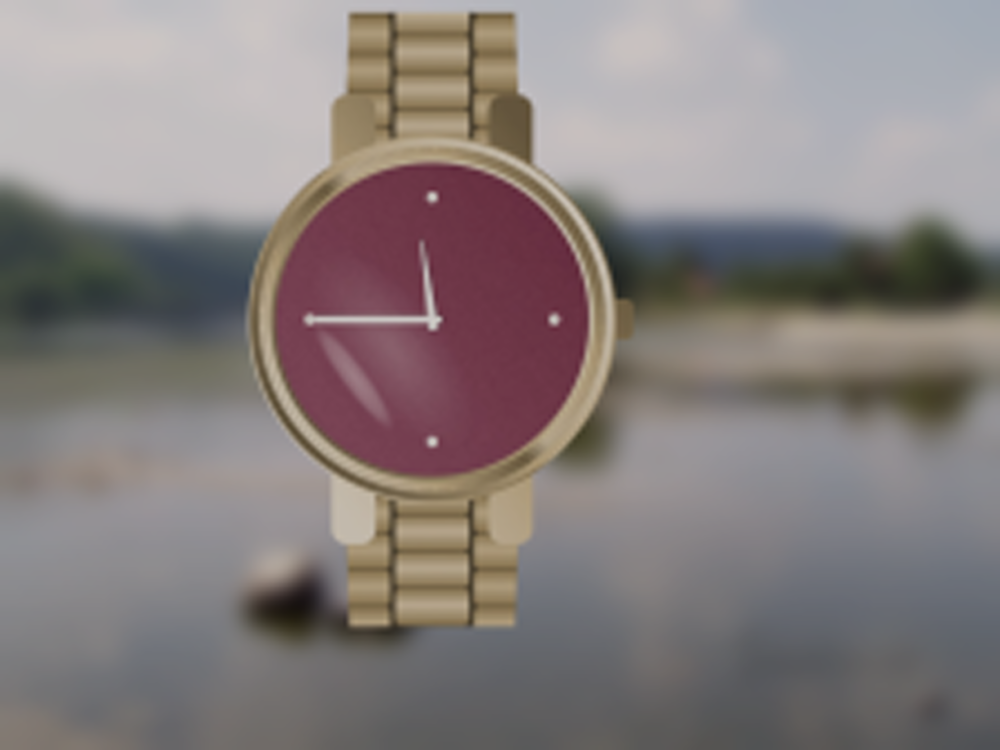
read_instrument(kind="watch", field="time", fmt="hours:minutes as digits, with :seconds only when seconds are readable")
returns 11:45
